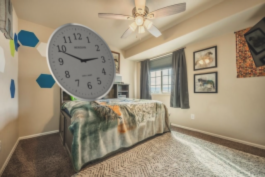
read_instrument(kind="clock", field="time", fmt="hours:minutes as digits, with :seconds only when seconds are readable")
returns 2:49
